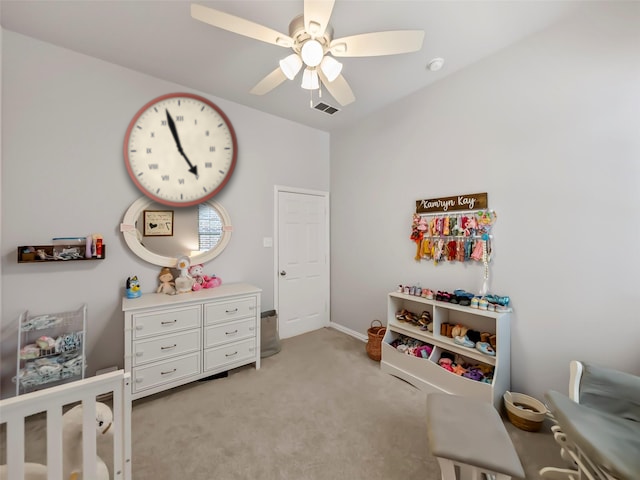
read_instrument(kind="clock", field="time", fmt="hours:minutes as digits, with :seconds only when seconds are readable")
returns 4:57
